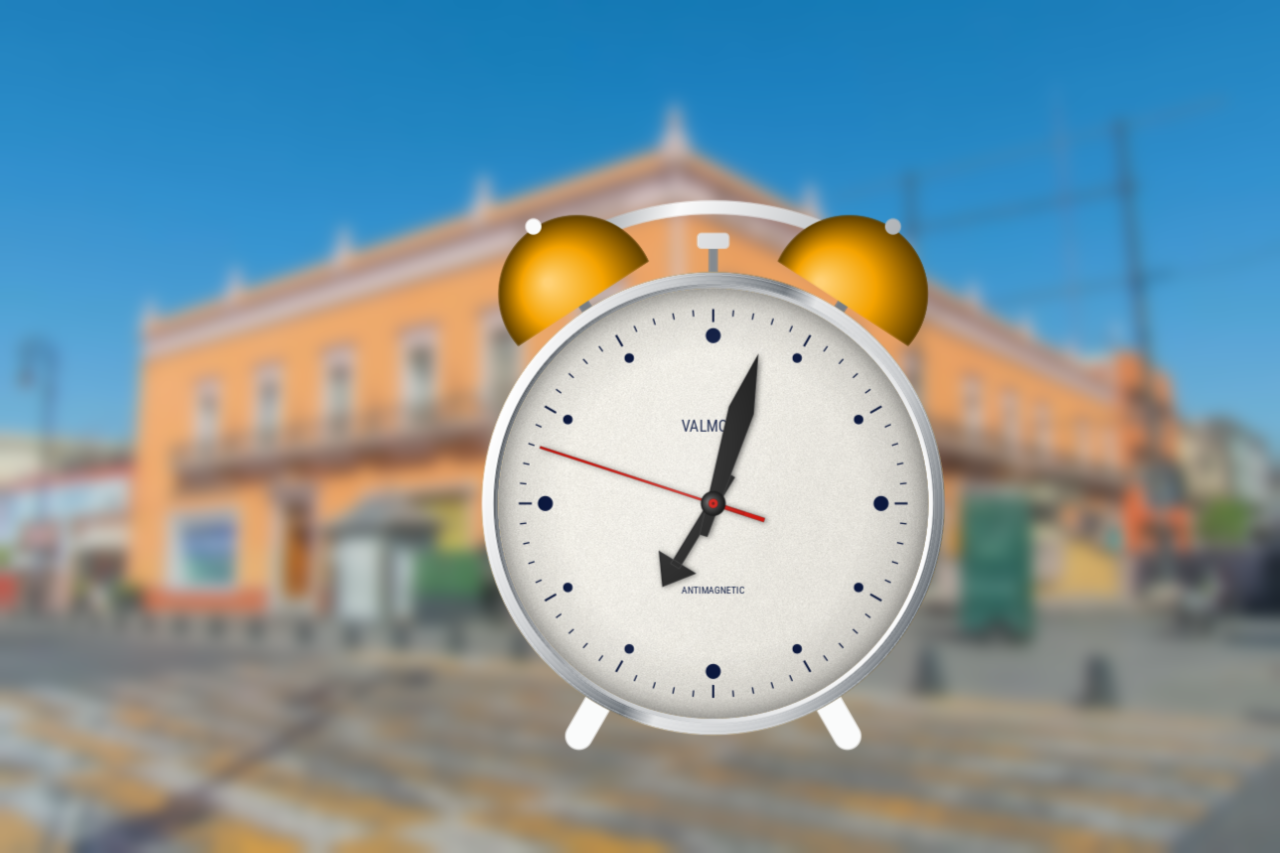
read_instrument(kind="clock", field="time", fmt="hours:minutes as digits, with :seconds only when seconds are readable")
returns 7:02:48
